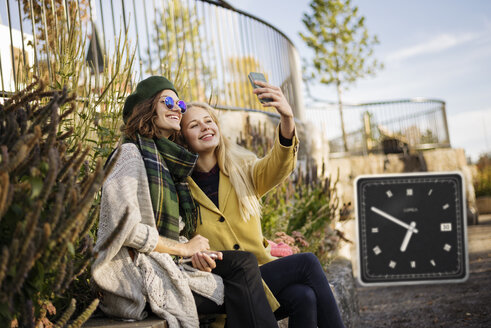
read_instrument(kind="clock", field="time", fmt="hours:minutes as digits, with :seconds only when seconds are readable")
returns 6:50
